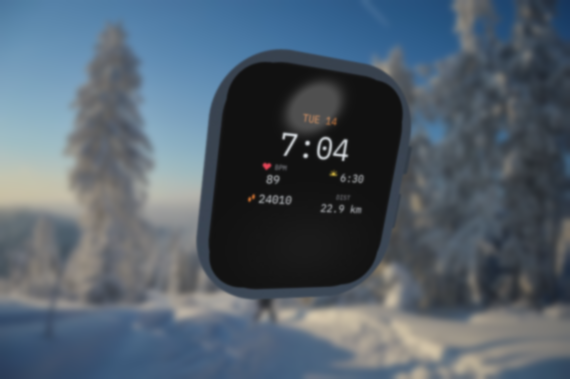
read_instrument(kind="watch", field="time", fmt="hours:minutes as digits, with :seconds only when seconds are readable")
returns 7:04
